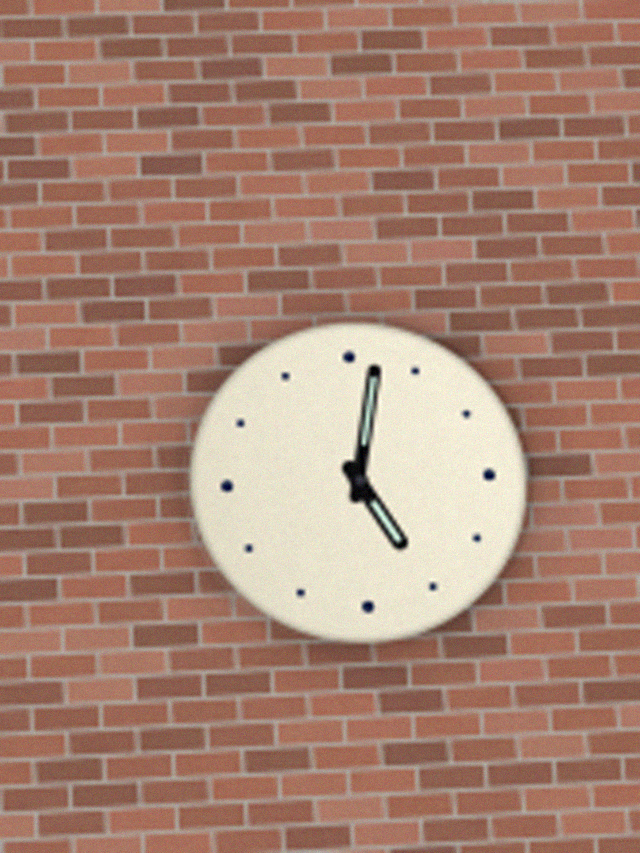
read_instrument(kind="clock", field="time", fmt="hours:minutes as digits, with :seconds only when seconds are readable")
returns 5:02
